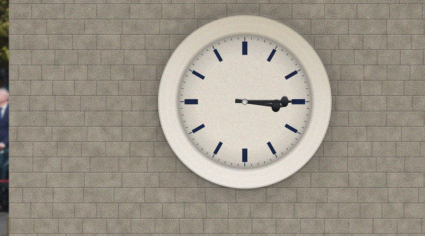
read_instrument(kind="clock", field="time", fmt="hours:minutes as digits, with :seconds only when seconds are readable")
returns 3:15
